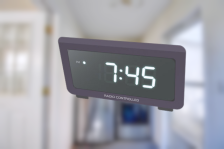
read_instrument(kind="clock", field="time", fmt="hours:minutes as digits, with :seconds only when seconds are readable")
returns 7:45
